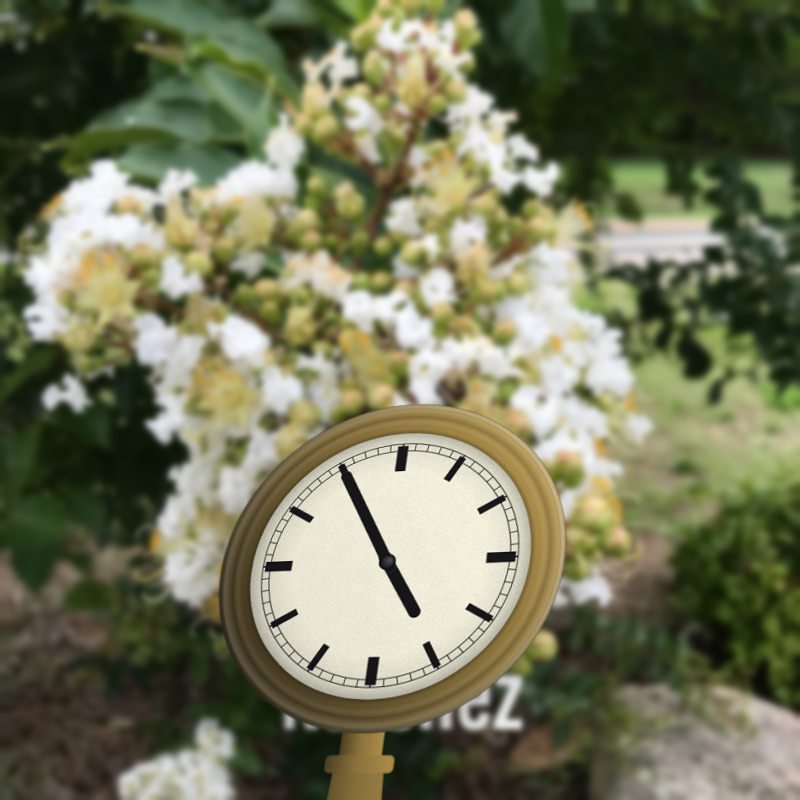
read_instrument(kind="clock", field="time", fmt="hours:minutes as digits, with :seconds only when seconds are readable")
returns 4:55
